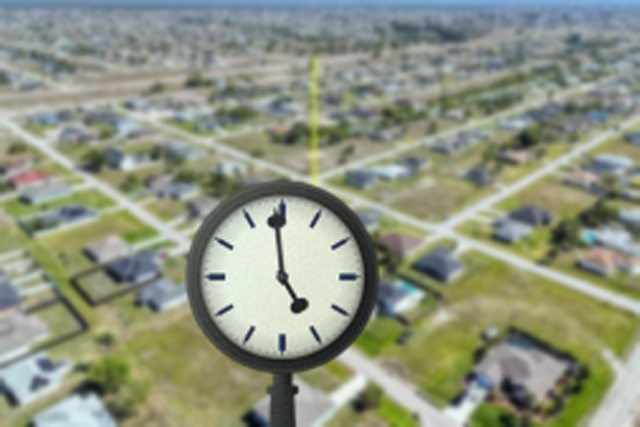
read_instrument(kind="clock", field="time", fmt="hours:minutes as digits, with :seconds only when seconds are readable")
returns 4:59
